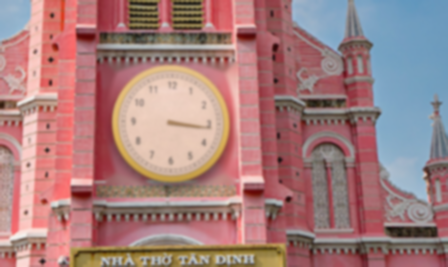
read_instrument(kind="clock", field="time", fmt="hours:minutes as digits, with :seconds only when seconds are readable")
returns 3:16
